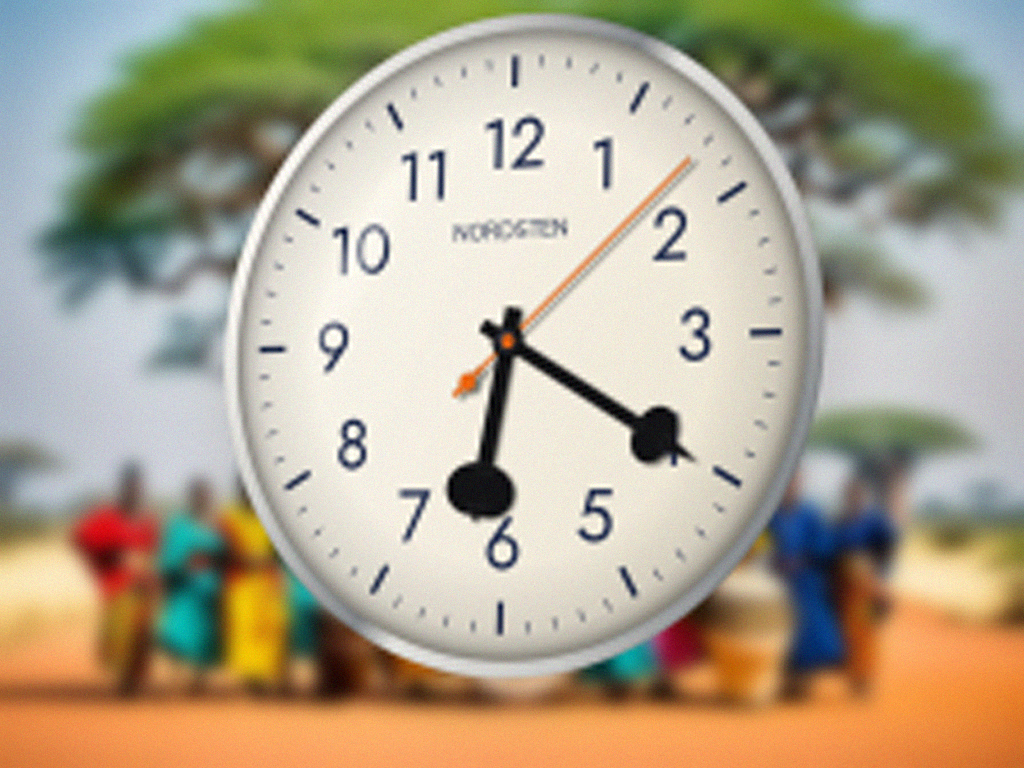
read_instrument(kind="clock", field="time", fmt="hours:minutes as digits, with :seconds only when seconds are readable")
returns 6:20:08
